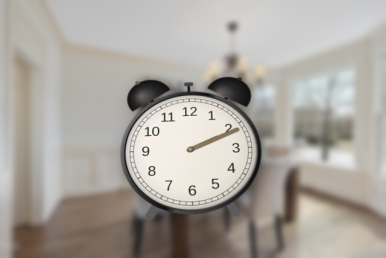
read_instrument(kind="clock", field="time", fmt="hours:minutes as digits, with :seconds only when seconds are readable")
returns 2:11
